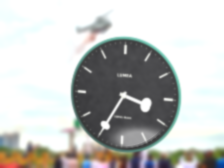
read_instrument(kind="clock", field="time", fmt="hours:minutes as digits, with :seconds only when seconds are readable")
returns 3:35
